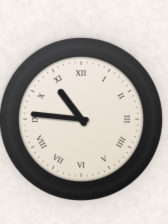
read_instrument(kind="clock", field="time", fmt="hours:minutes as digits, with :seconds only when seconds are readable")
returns 10:46
